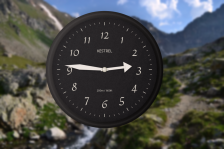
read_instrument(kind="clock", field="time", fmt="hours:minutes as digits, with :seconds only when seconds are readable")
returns 2:46
